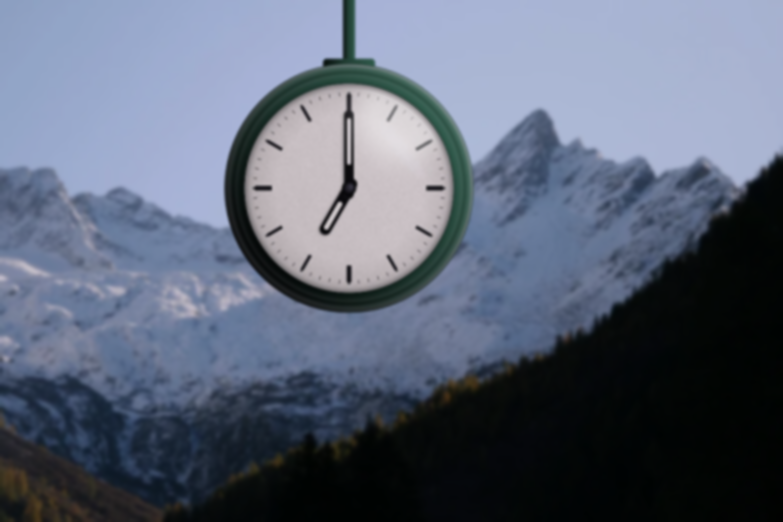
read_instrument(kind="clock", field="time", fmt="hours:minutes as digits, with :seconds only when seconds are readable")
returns 7:00
